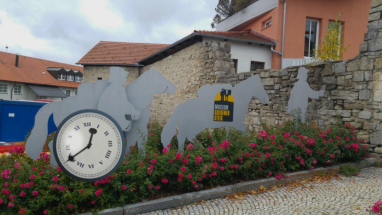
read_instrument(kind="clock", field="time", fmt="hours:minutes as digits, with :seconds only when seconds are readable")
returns 12:40
